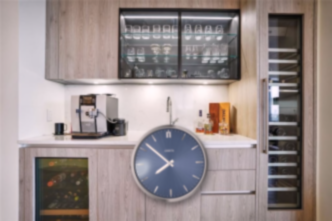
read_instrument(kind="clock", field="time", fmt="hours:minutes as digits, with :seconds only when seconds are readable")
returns 7:52
